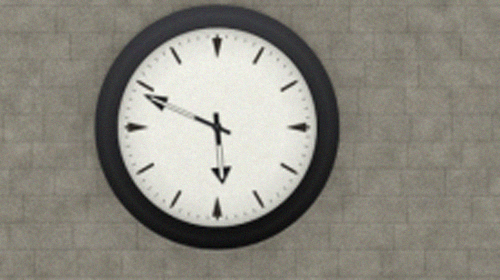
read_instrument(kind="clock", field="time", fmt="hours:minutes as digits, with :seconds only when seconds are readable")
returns 5:49
